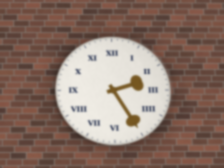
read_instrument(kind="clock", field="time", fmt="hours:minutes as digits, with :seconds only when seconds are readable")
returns 2:25
